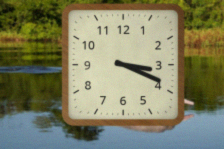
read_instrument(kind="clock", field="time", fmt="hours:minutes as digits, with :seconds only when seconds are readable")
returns 3:19
